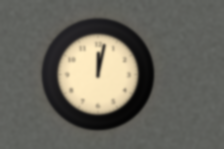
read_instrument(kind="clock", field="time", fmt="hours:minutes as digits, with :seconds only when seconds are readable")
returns 12:02
